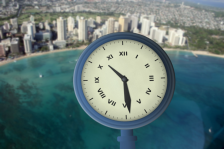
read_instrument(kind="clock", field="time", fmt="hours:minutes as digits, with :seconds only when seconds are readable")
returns 10:29
